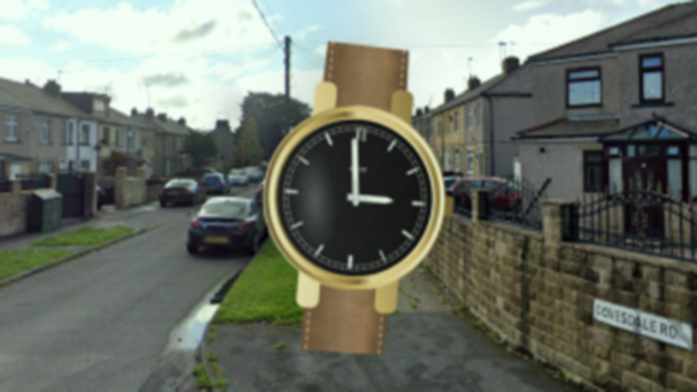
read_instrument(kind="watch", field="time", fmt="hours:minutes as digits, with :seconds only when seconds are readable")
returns 2:59
